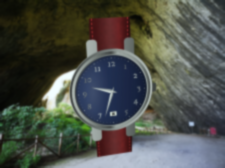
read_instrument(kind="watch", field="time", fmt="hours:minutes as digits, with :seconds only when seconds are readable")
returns 9:33
